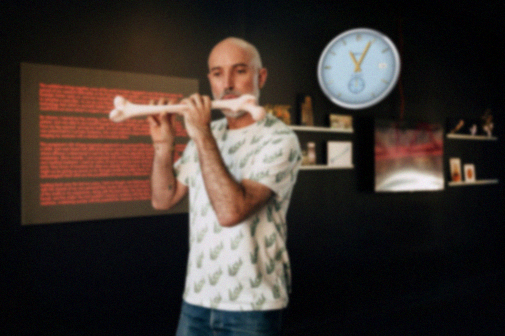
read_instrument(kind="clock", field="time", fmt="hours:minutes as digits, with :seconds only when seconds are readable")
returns 11:04
